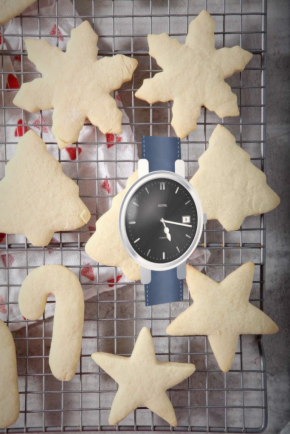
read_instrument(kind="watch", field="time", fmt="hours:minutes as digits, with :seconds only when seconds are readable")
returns 5:17
